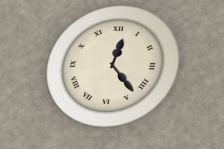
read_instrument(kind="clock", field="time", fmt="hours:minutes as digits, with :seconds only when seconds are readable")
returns 12:23
